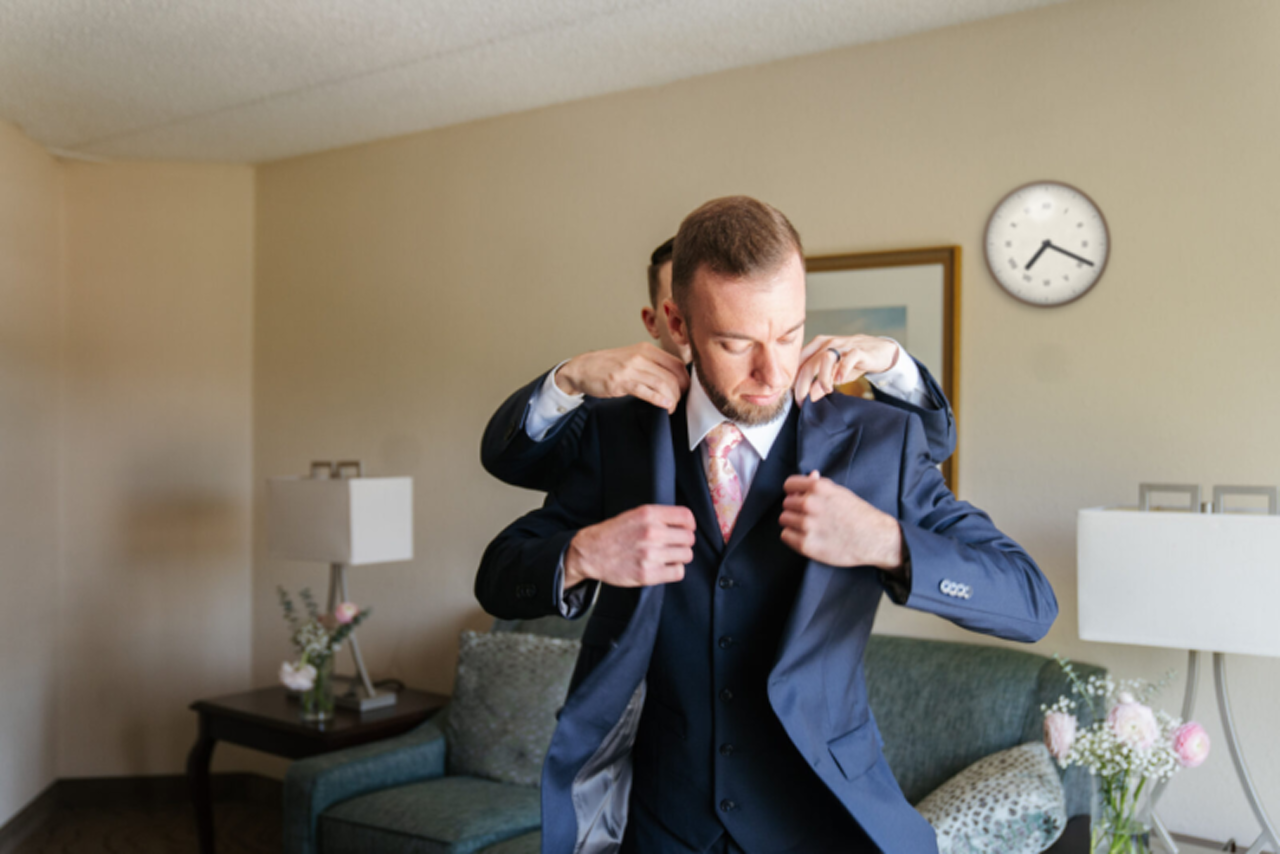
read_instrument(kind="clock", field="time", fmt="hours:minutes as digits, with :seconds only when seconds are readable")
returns 7:19
